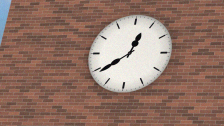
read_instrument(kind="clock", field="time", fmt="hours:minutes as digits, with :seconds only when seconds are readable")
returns 12:39
